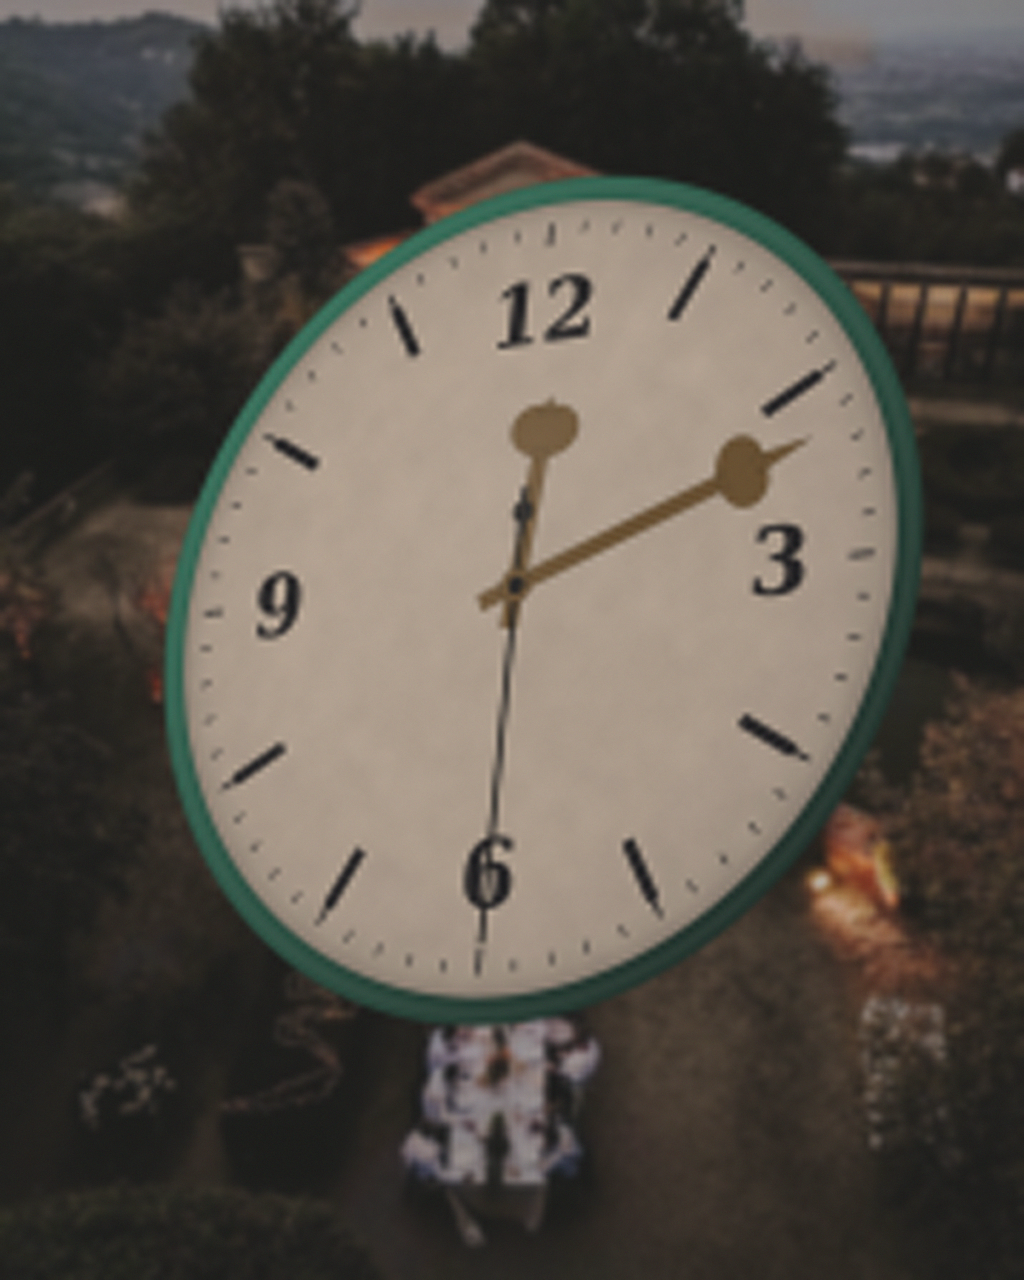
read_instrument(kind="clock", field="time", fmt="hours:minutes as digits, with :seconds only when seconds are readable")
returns 12:11:30
